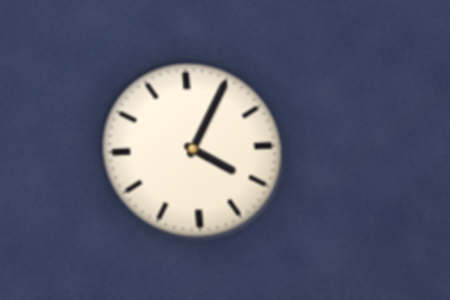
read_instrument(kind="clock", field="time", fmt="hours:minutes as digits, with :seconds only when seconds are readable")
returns 4:05
